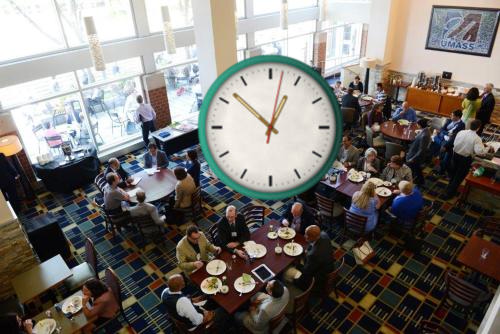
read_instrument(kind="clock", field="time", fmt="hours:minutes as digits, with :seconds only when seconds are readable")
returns 12:52:02
